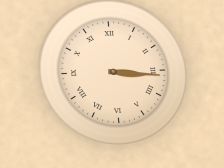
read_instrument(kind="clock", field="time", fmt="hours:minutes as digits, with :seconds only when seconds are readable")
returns 3:16
